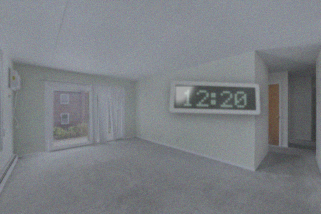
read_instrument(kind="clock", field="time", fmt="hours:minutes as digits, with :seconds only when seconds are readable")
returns 12:20
